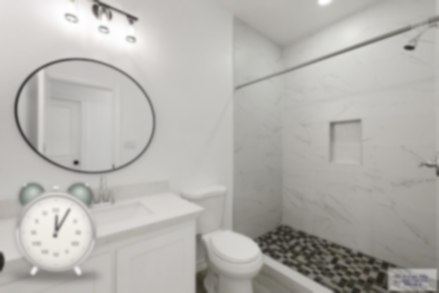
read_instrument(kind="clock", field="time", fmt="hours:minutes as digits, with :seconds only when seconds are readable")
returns 12:05
